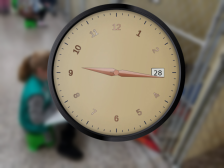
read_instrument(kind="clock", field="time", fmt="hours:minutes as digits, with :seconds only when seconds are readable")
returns 9:16
